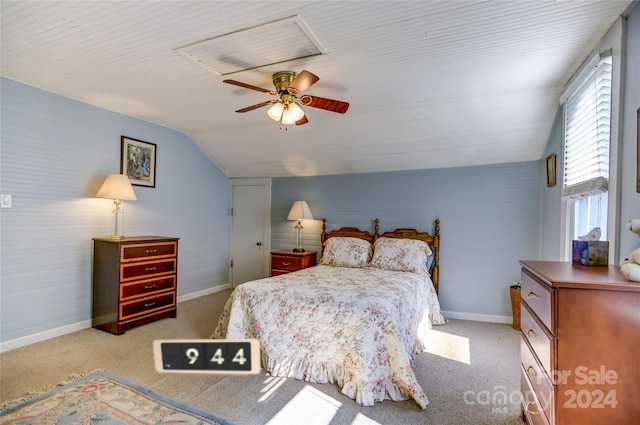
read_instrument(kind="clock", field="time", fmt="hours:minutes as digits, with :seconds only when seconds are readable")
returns 9:44
